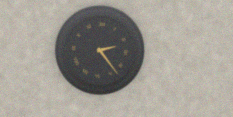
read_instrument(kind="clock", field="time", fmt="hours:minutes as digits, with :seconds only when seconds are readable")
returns 2:23
